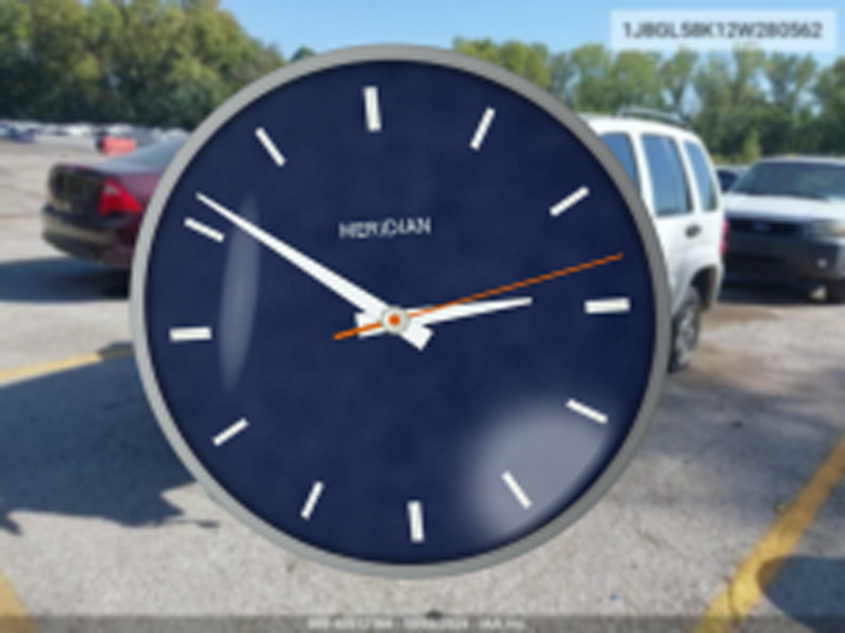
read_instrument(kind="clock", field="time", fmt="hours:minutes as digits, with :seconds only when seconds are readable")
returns 2:51:13
